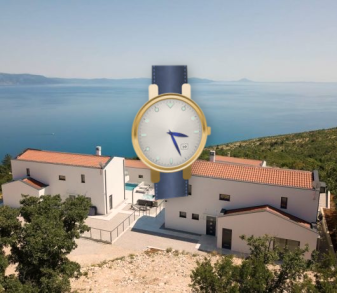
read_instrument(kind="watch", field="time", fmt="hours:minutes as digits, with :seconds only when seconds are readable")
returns 3:26
